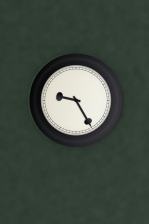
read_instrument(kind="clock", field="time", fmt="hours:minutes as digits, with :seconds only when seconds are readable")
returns 9:25
